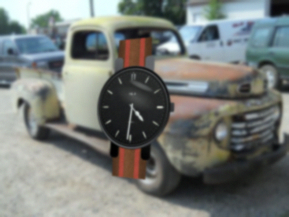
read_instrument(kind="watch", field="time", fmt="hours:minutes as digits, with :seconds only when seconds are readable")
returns 4:31
